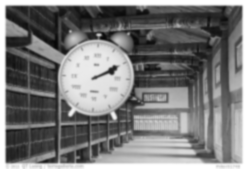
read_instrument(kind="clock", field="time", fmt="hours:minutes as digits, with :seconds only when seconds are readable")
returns 2:10
